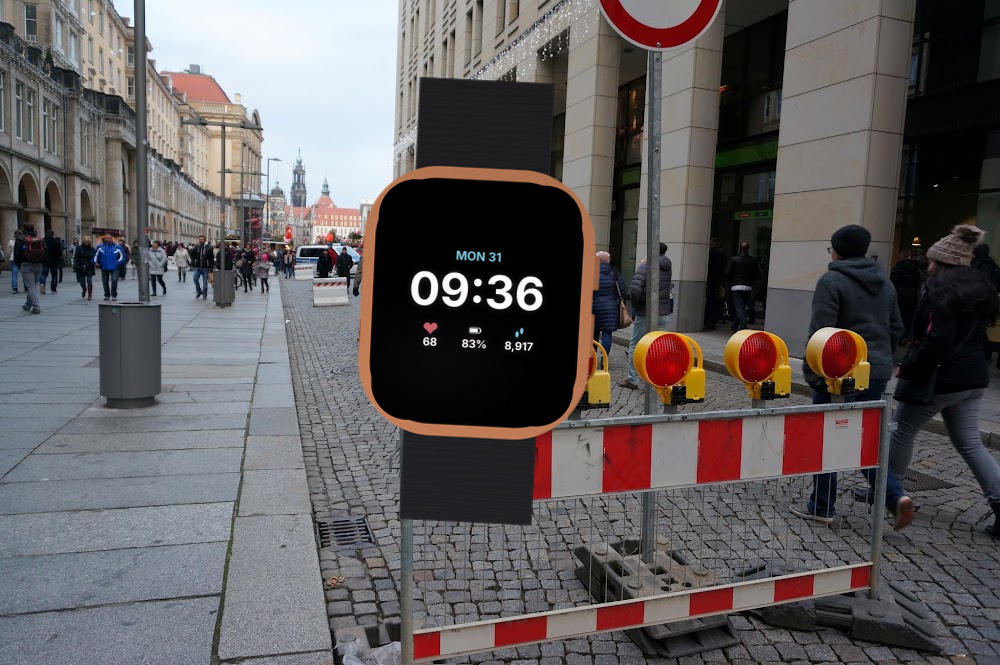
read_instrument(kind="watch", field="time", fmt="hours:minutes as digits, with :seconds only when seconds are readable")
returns 9:36
